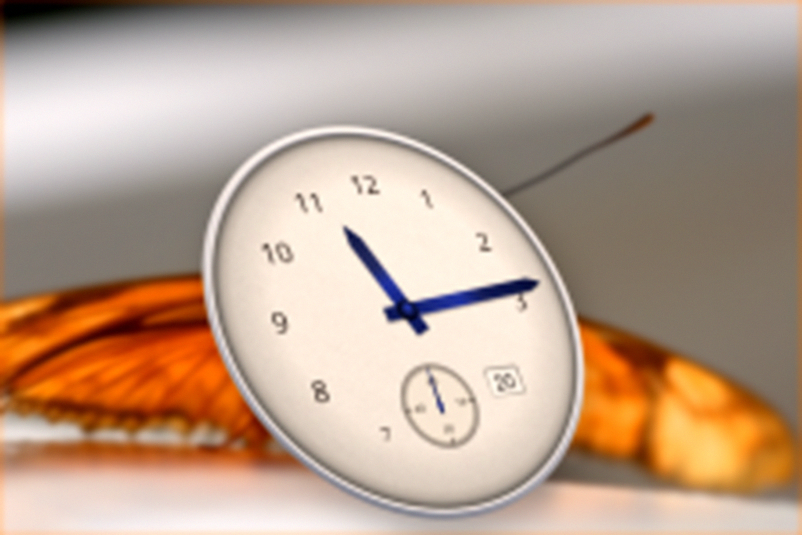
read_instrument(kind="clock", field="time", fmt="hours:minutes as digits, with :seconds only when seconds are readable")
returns 11:14
